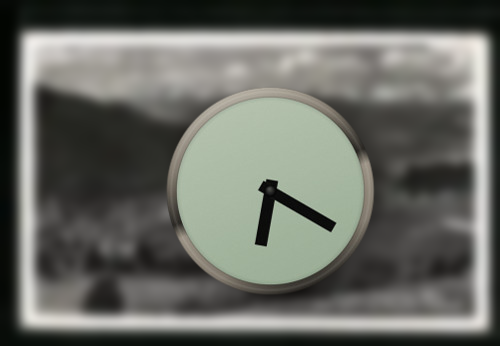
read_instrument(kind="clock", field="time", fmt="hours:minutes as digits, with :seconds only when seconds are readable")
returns 6:20
